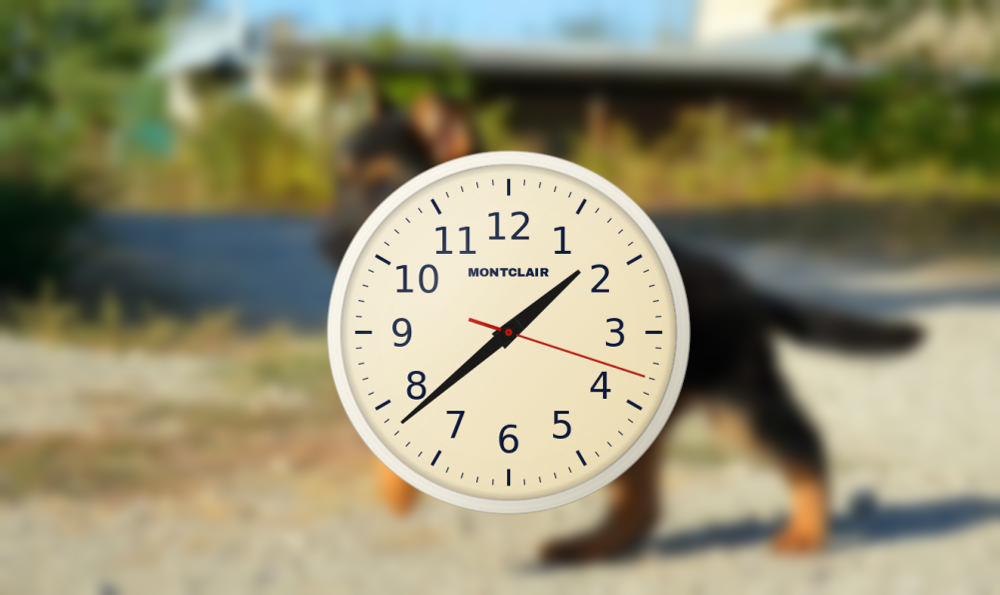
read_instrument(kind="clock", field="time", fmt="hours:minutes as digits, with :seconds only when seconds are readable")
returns 1:38:18
